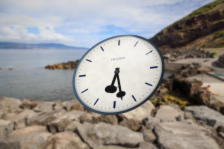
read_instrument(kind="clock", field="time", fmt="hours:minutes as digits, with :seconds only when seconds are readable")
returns 6:28
